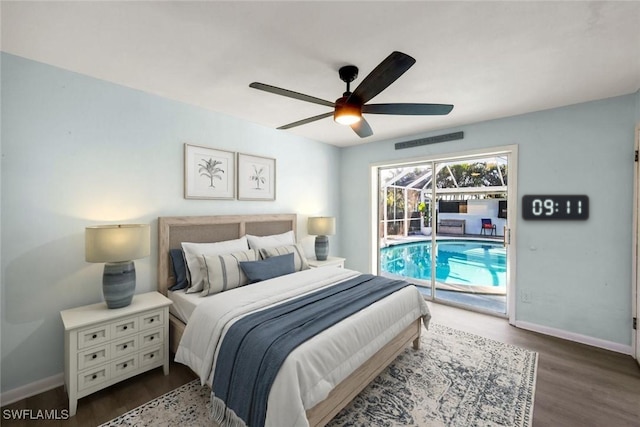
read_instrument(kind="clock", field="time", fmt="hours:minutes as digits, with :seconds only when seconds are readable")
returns 9:11
